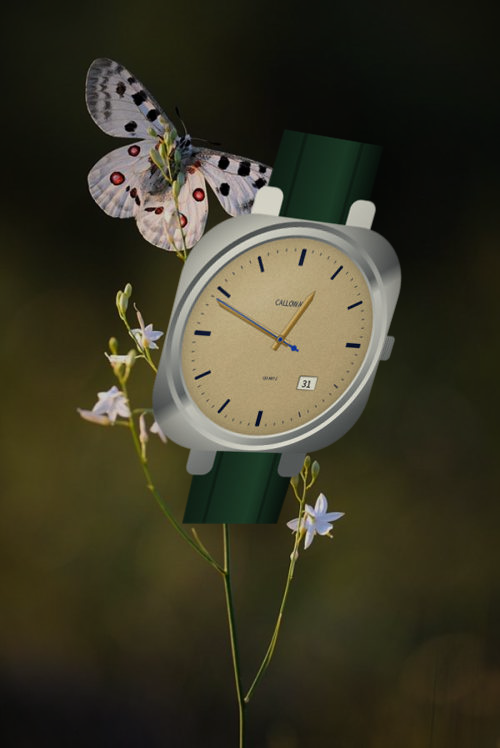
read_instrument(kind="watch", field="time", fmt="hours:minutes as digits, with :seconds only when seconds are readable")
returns 12:48:49
